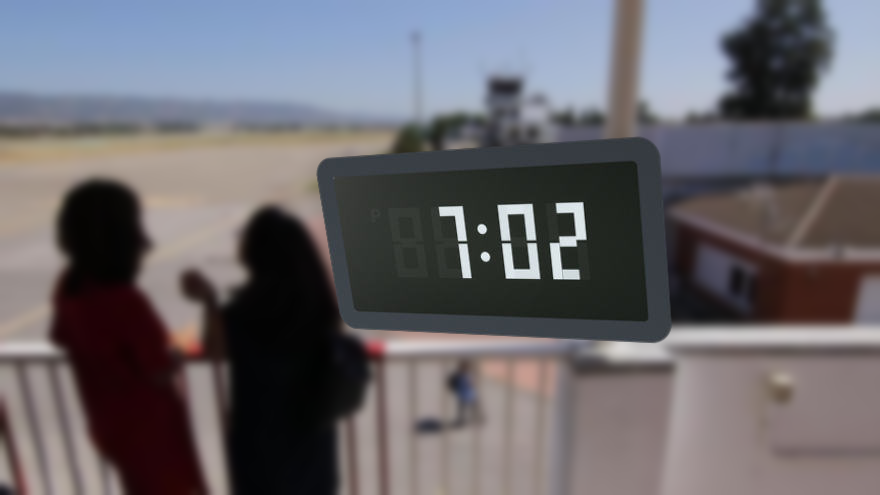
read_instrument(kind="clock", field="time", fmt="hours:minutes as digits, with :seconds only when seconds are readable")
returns 7:02
